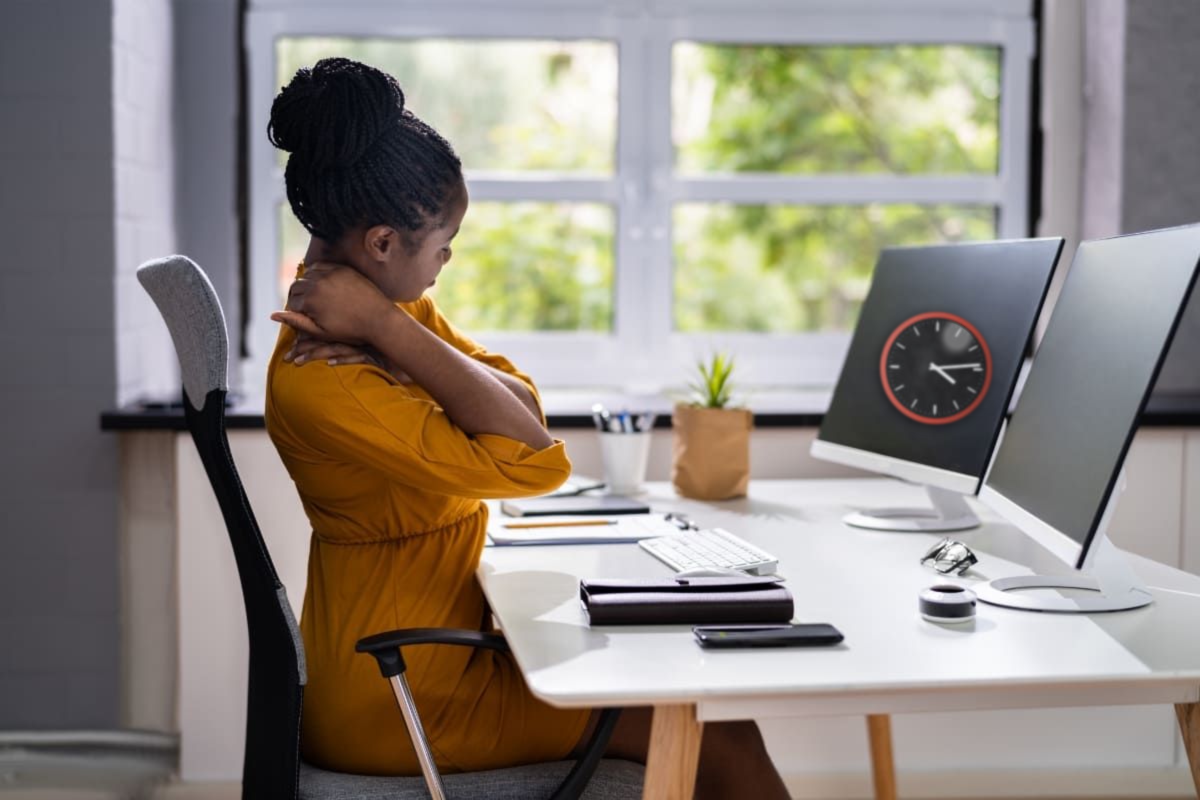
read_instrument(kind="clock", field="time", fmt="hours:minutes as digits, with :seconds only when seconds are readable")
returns 4:14
